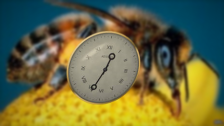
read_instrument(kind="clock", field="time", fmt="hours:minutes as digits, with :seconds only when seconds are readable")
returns 12:34
